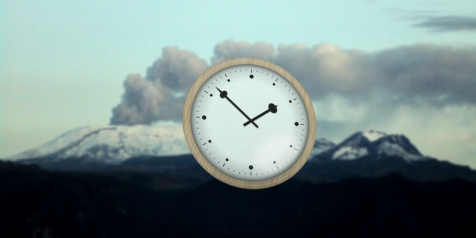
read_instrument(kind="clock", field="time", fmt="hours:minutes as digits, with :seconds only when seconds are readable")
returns 1:52
